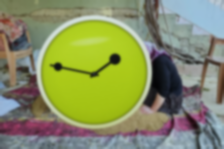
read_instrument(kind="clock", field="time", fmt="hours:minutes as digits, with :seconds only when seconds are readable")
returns 1:47
